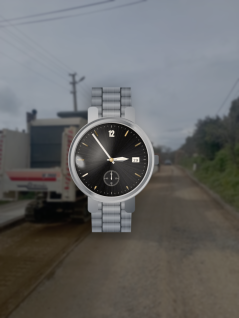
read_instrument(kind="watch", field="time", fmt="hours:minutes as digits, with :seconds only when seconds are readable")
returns 2:54
